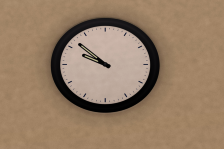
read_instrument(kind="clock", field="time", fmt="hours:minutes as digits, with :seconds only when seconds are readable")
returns 9:52
